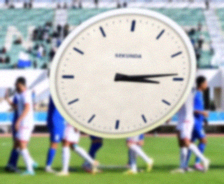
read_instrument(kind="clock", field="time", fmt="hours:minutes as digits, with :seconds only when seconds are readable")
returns 3:14
